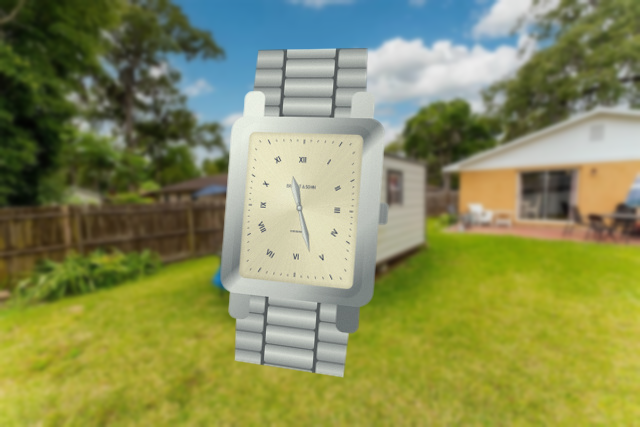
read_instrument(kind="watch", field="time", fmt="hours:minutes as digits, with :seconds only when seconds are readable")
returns 11:27
